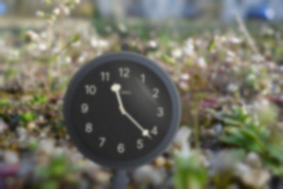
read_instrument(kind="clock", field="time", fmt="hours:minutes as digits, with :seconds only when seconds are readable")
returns 11:22
